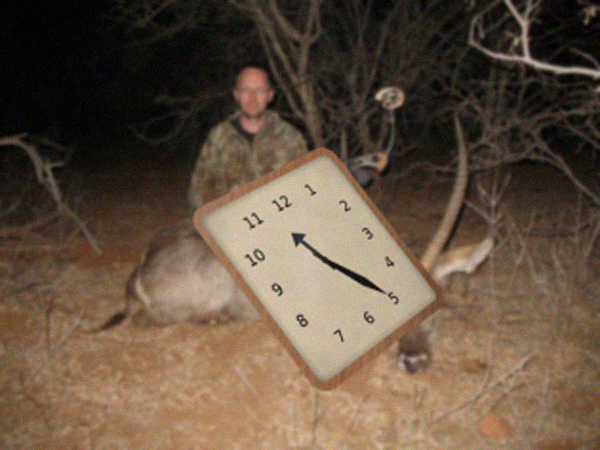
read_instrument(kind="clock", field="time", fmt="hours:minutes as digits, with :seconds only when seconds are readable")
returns 11:25
